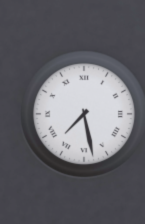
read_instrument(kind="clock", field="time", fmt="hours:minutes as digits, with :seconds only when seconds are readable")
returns 7:28
